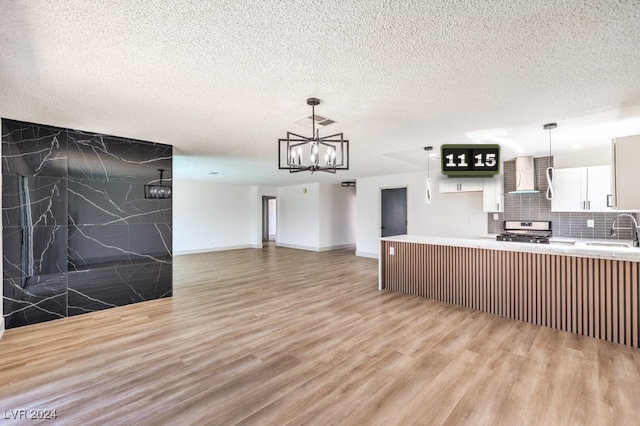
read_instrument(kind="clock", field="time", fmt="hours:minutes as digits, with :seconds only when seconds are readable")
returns 11:15
